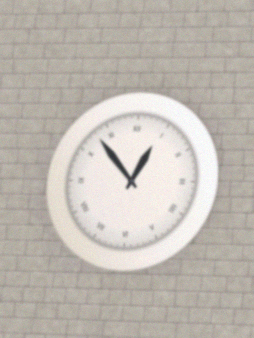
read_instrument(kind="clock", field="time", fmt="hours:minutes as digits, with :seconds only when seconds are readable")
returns 12:53
